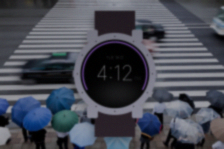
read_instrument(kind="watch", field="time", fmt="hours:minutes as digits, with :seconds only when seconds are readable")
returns 4:12
